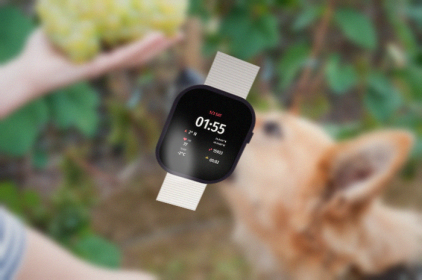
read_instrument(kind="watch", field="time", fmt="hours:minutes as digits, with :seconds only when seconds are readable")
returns 1:55
